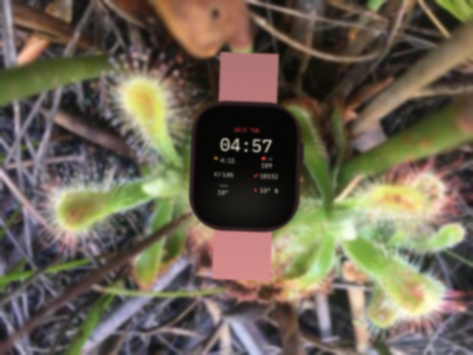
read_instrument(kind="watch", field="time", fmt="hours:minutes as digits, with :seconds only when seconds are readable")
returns 4:57
